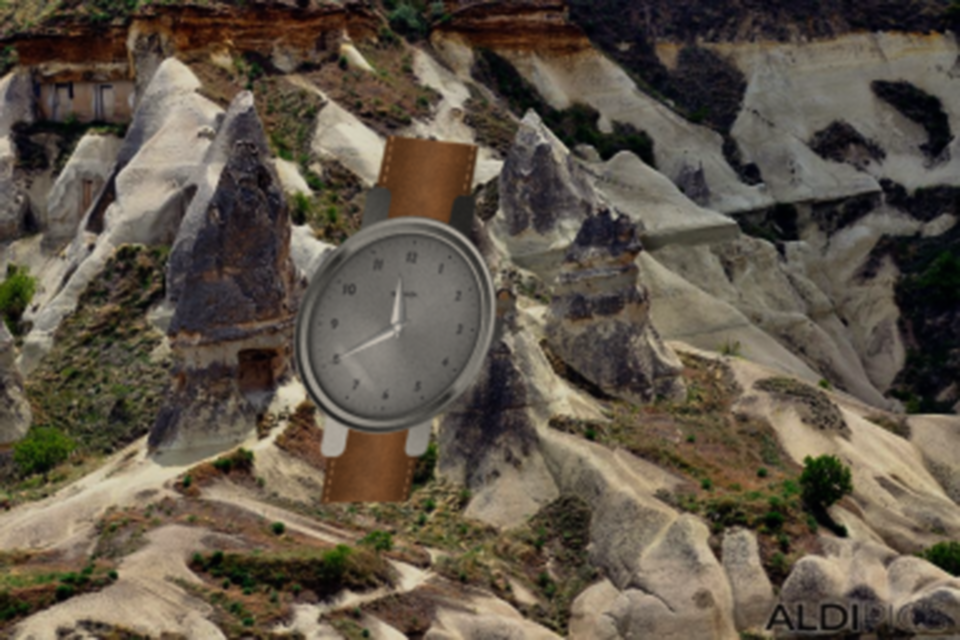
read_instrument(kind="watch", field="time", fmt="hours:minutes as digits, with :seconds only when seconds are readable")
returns 11:40
